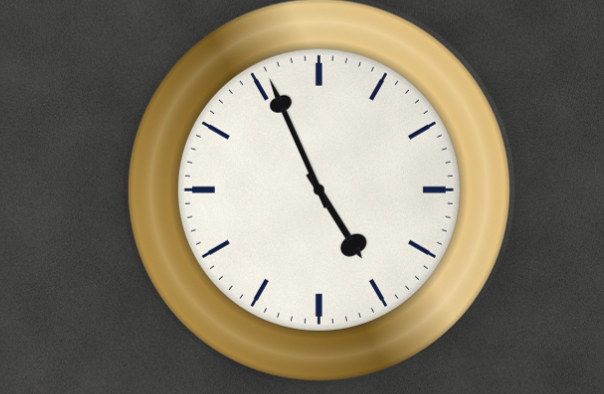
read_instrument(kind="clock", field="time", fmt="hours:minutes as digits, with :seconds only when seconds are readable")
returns 4:56
